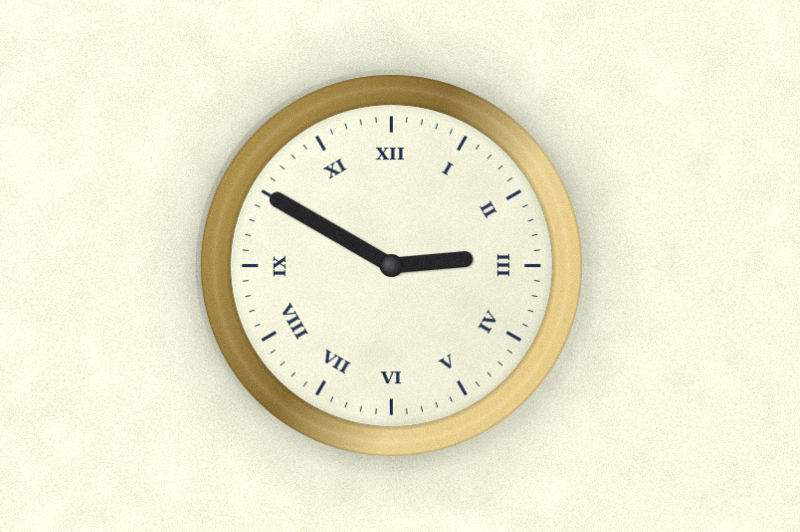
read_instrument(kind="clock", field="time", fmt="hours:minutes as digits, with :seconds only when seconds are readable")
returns 2:50
